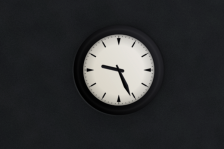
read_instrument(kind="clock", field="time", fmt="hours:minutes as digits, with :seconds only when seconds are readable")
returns 9:26
